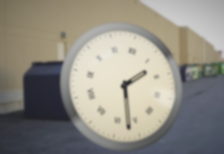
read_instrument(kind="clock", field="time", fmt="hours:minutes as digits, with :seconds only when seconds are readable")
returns 1:27
